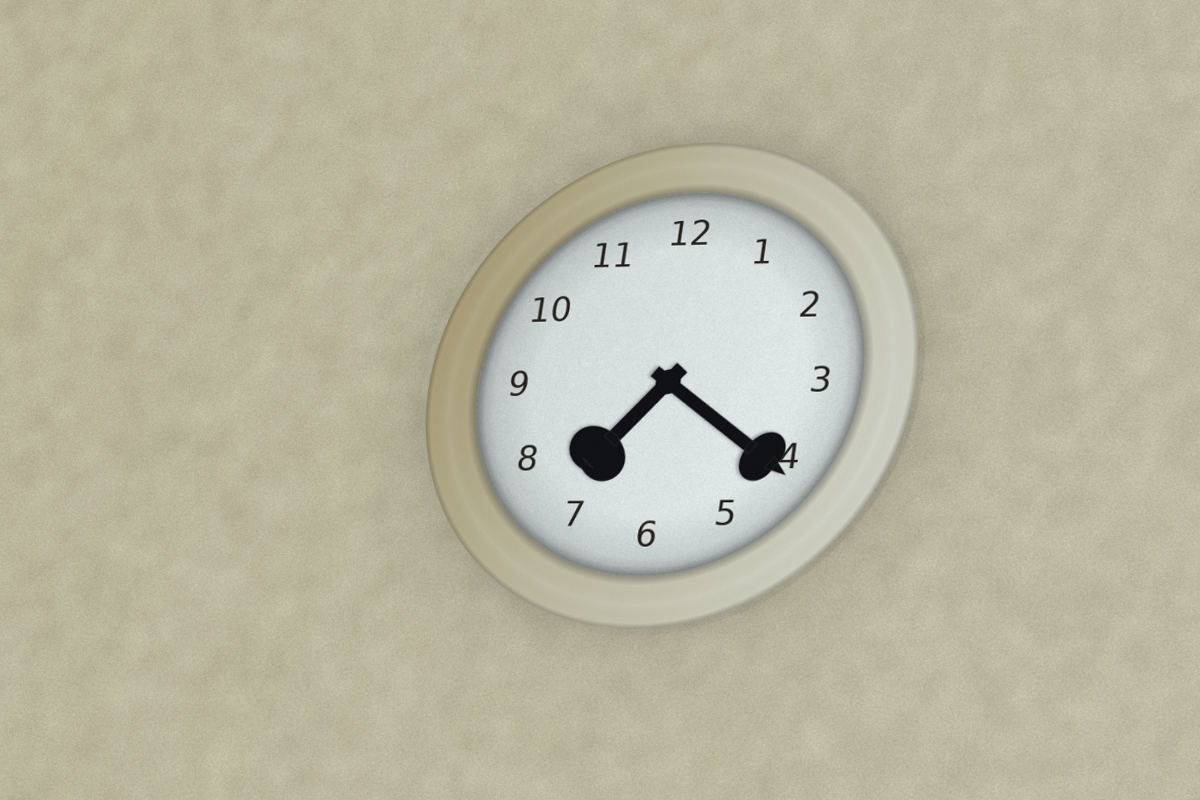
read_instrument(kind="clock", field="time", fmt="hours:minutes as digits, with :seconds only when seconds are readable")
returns 7:21
